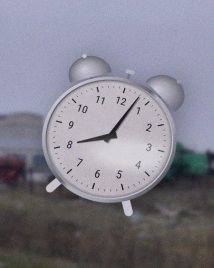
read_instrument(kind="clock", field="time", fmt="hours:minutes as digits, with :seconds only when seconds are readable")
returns 8:03
